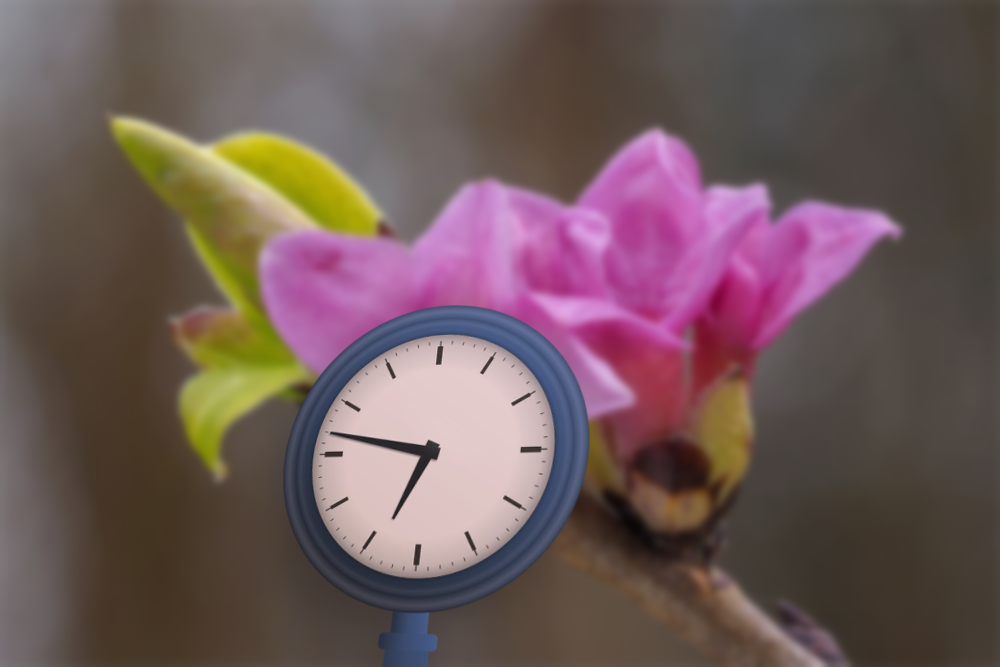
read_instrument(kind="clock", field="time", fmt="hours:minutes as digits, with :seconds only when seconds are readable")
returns 6:47
